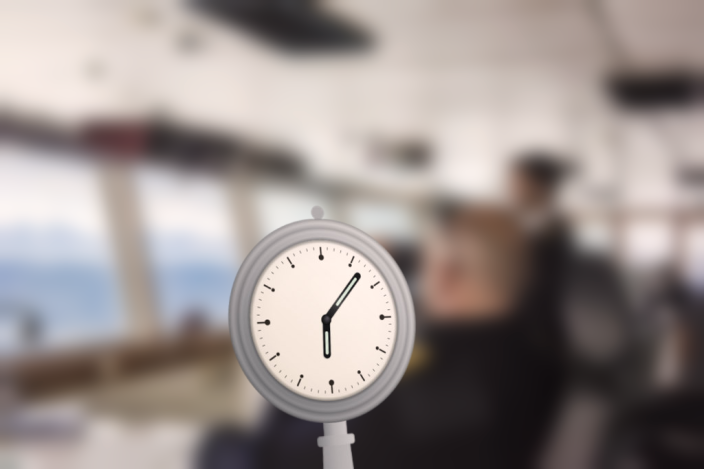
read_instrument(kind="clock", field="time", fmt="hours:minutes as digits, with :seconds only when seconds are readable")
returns 6:07
